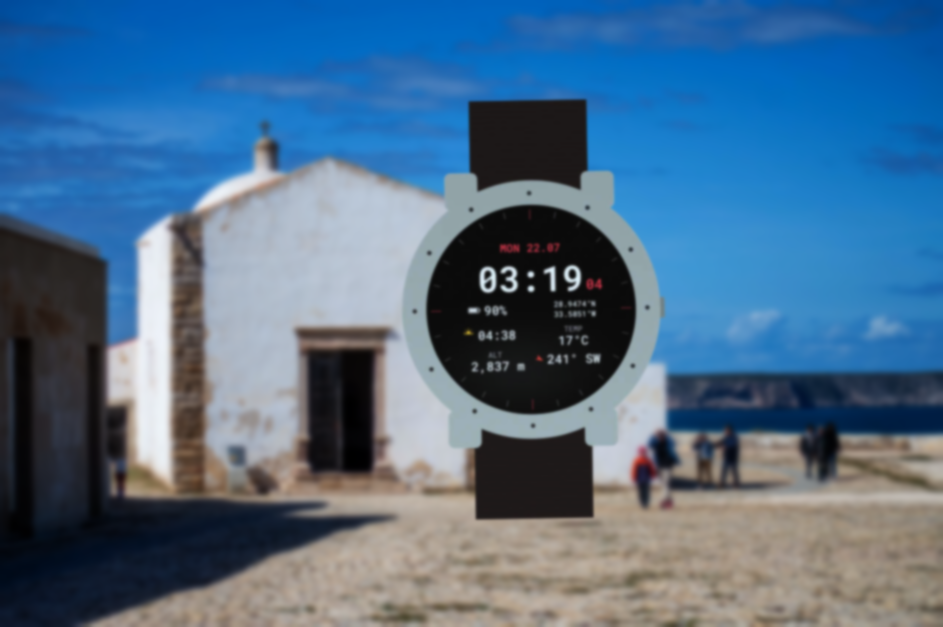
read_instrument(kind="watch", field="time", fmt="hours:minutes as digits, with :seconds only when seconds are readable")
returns 3:19:04
